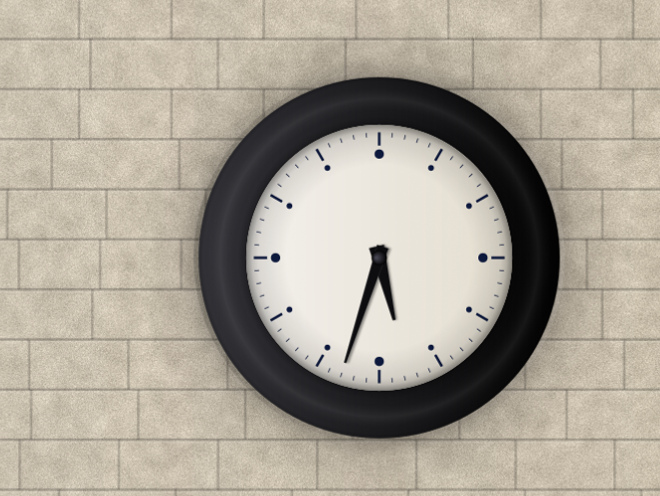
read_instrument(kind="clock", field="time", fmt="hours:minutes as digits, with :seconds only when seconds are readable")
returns 5:33
